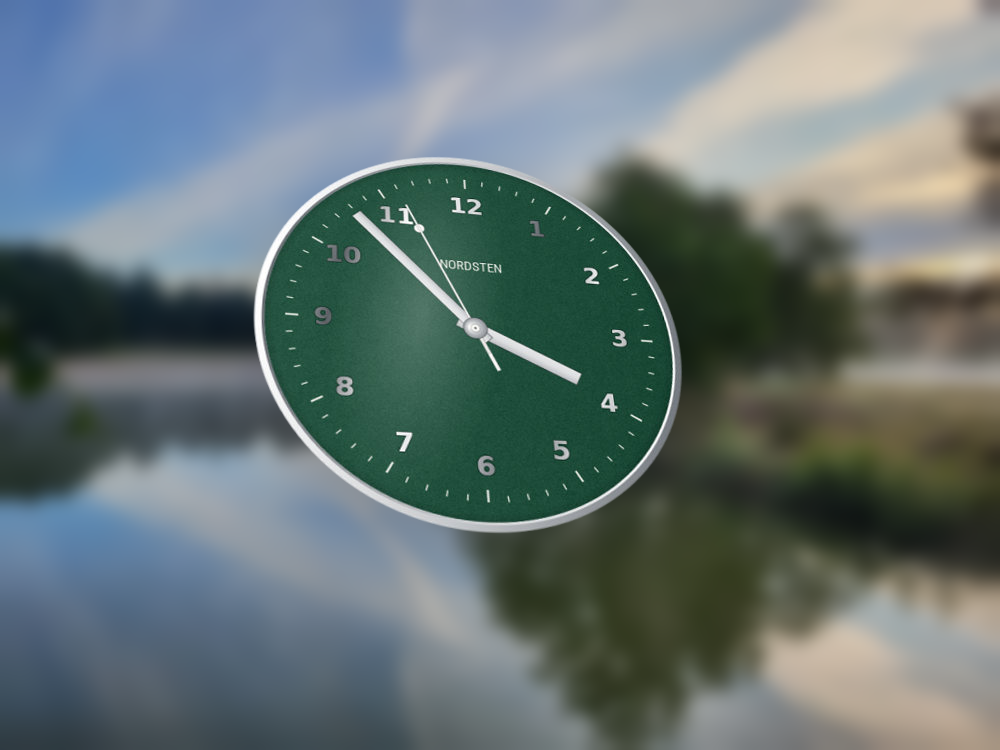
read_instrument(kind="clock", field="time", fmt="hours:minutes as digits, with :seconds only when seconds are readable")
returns 3:52:56
